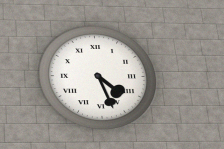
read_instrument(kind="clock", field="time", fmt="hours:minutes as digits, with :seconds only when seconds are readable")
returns 4:27
